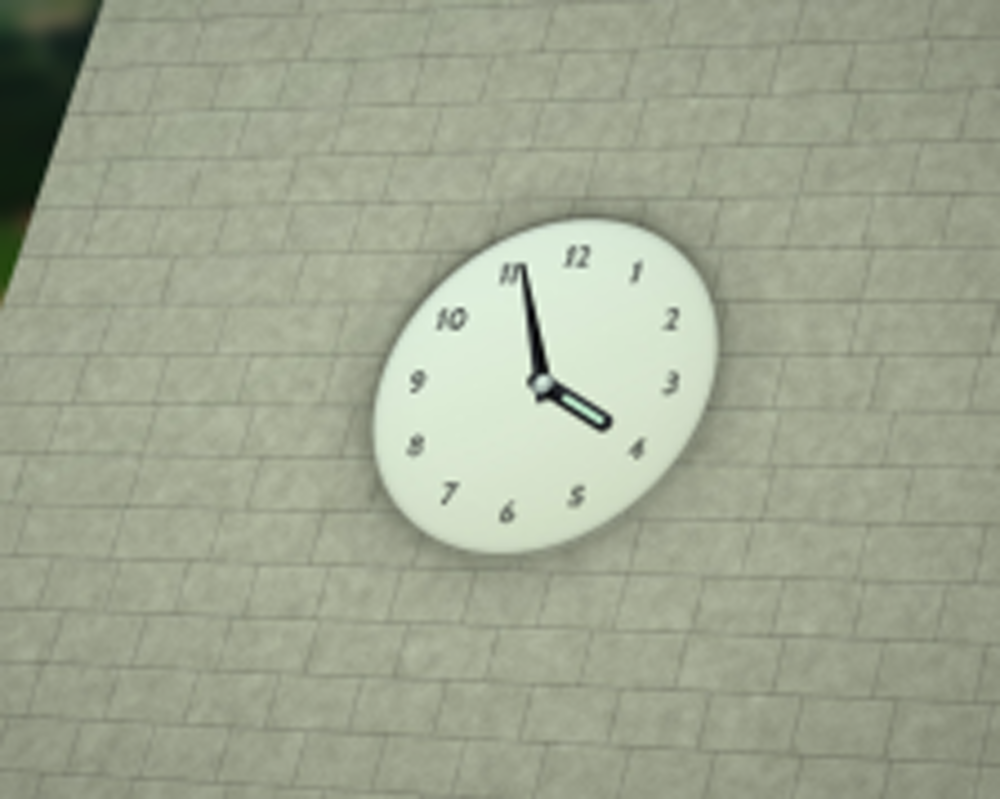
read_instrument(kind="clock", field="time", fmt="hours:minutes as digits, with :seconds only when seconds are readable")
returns 3:56
